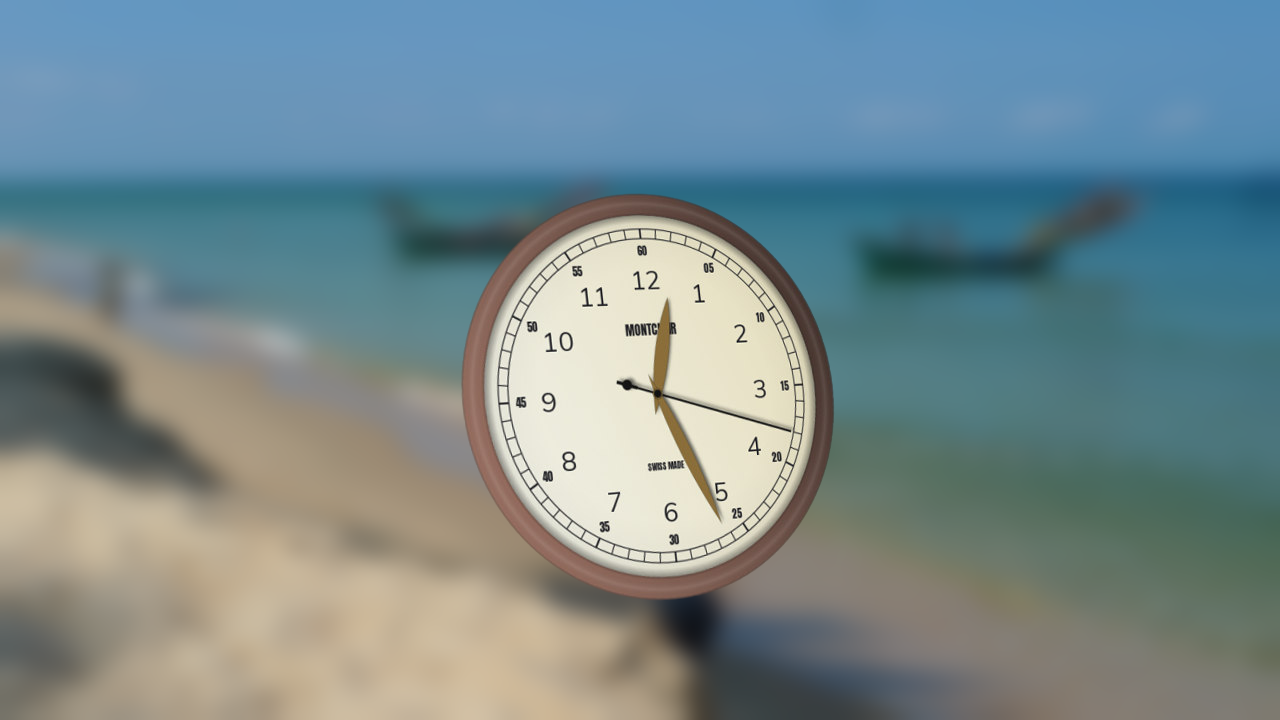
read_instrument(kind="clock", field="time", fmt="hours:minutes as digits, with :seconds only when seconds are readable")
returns 12:26:18
